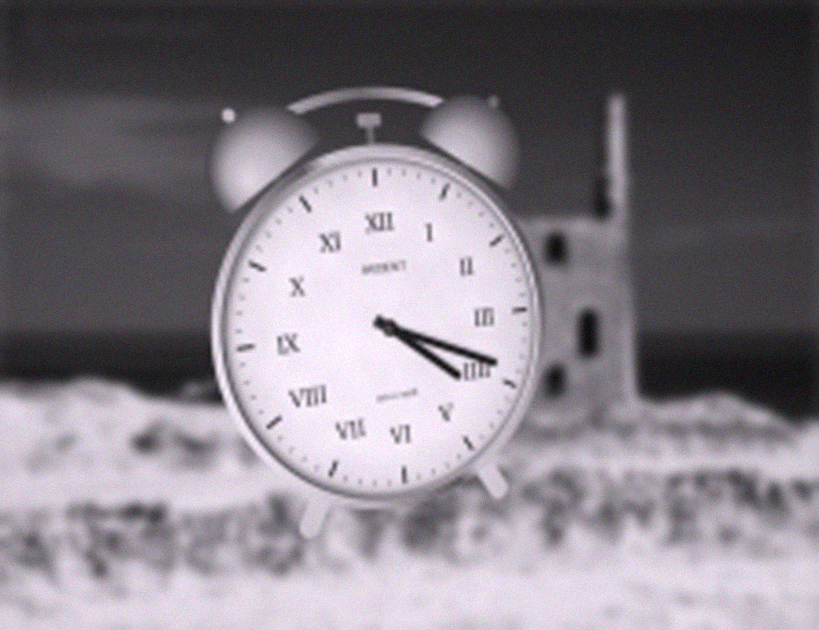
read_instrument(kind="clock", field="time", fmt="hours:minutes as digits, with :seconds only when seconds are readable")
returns 4:19
